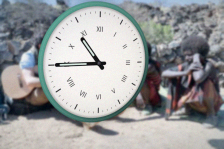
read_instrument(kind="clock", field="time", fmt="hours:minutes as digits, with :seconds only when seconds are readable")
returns 10:45
